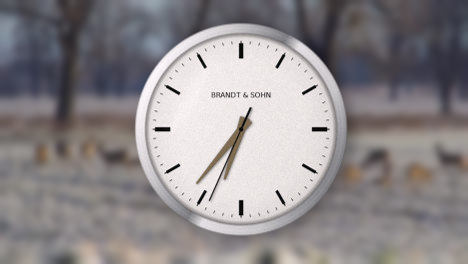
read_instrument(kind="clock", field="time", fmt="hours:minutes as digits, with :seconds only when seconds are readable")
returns 6:36:34
